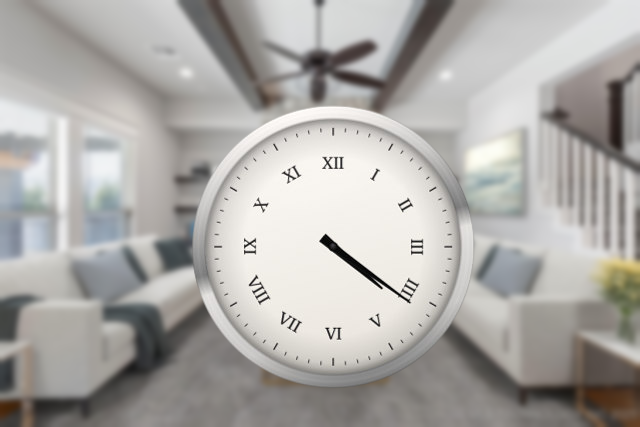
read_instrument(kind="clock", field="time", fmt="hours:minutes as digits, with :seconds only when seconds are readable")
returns 4:21
